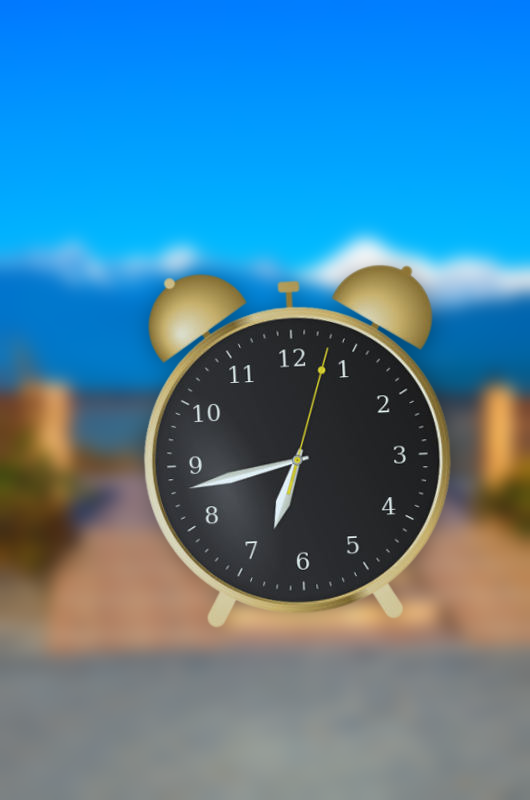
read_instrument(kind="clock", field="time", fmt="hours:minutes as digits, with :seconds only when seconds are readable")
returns 6:43:03
